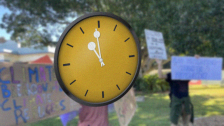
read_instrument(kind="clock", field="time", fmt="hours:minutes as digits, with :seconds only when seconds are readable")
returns 10:59
